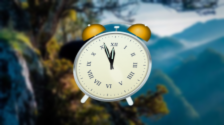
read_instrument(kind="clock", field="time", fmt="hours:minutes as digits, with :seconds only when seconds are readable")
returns 11:56
